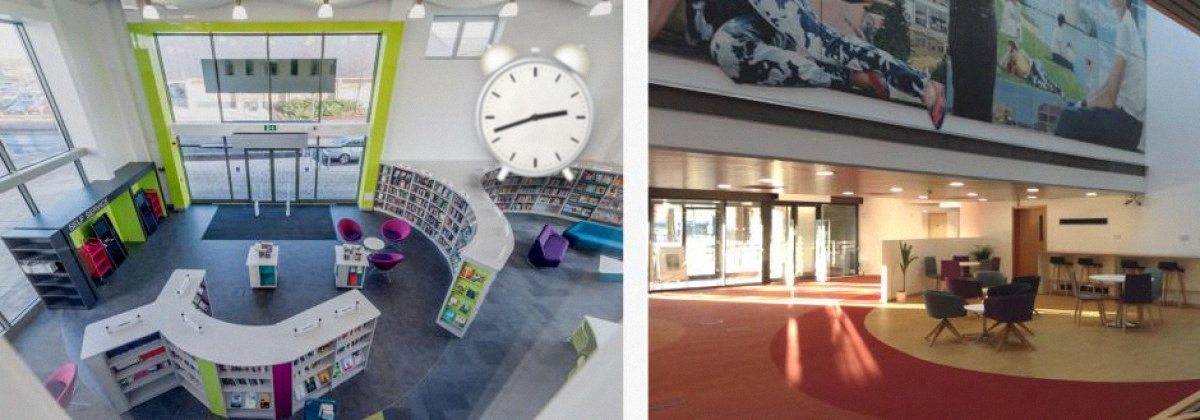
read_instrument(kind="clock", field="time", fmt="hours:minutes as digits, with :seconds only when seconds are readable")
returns 2:42
